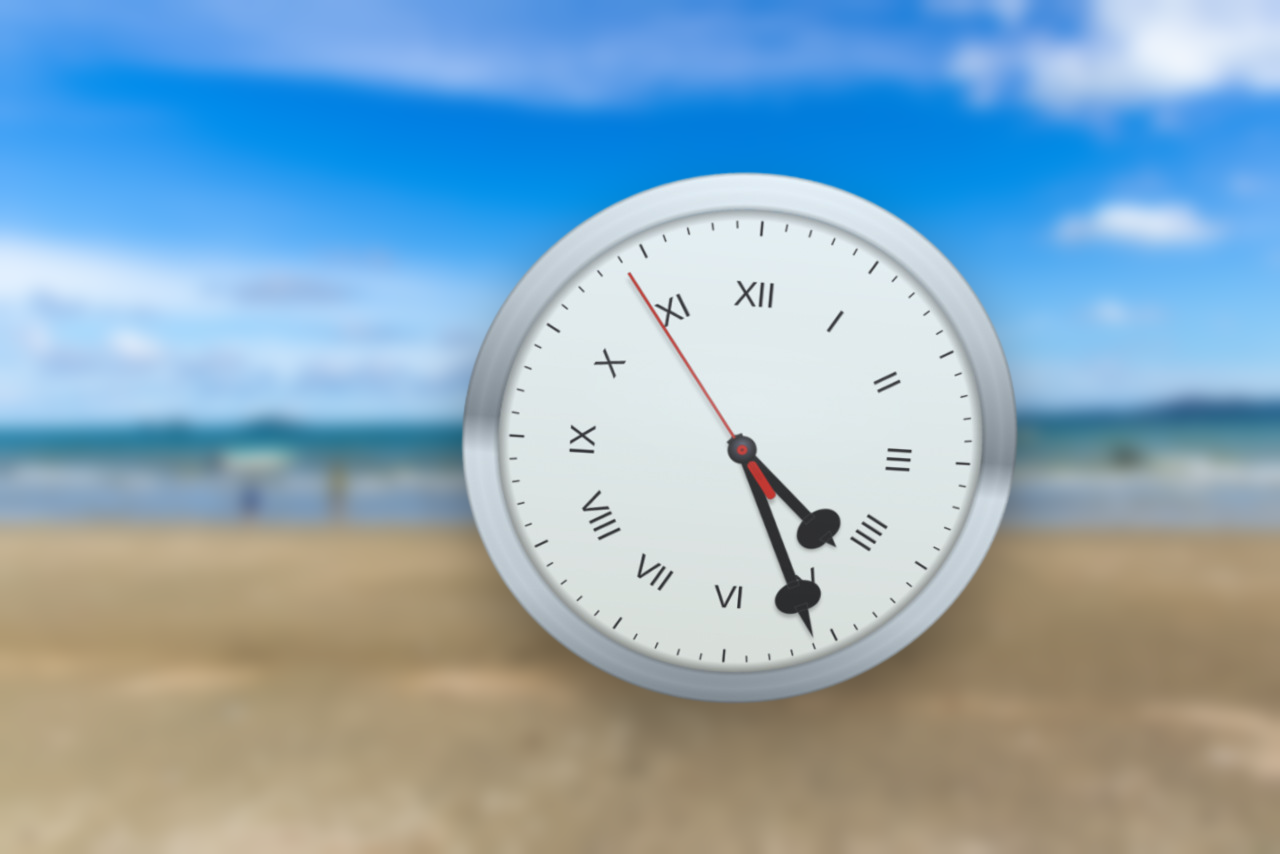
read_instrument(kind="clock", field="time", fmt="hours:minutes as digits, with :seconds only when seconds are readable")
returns 4:25:54
